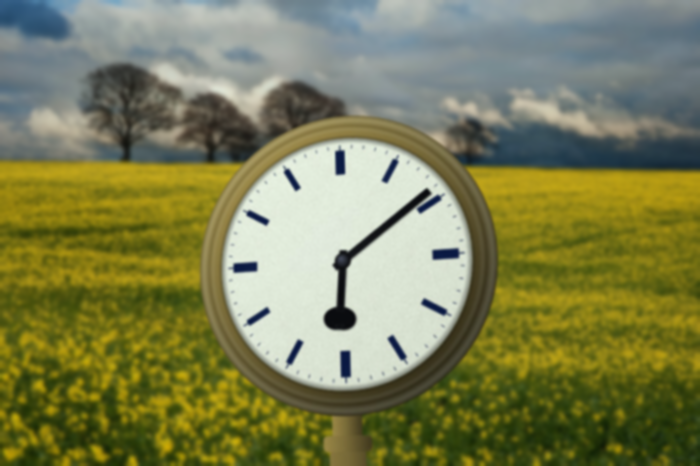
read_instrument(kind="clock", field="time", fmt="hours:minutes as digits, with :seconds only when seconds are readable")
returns 6:09
